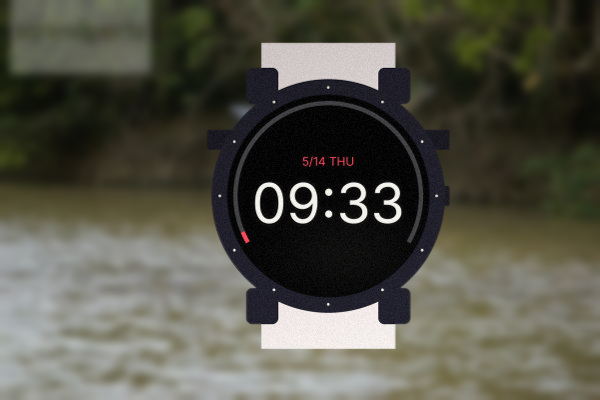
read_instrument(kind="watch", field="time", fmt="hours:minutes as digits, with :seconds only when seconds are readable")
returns 9:33
